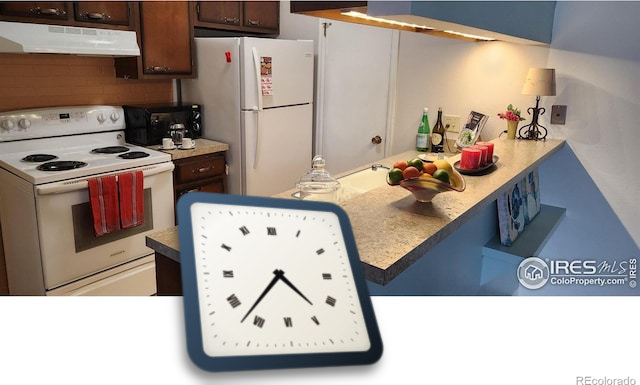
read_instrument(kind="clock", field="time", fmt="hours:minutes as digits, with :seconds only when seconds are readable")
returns 4:37
